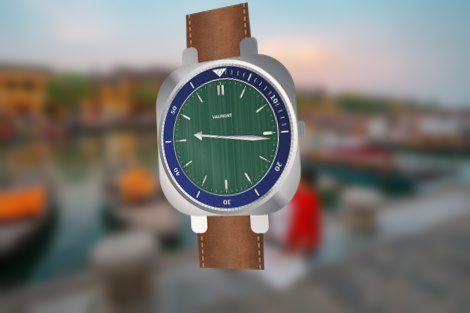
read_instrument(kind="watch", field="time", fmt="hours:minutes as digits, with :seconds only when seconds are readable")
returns 9:16
